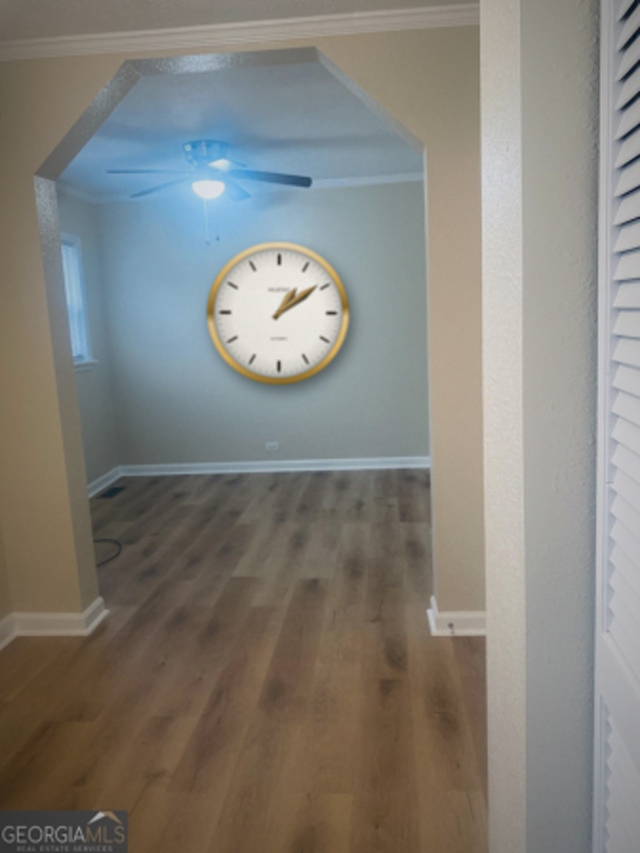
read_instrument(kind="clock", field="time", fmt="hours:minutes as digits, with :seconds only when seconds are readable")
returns 1:09
